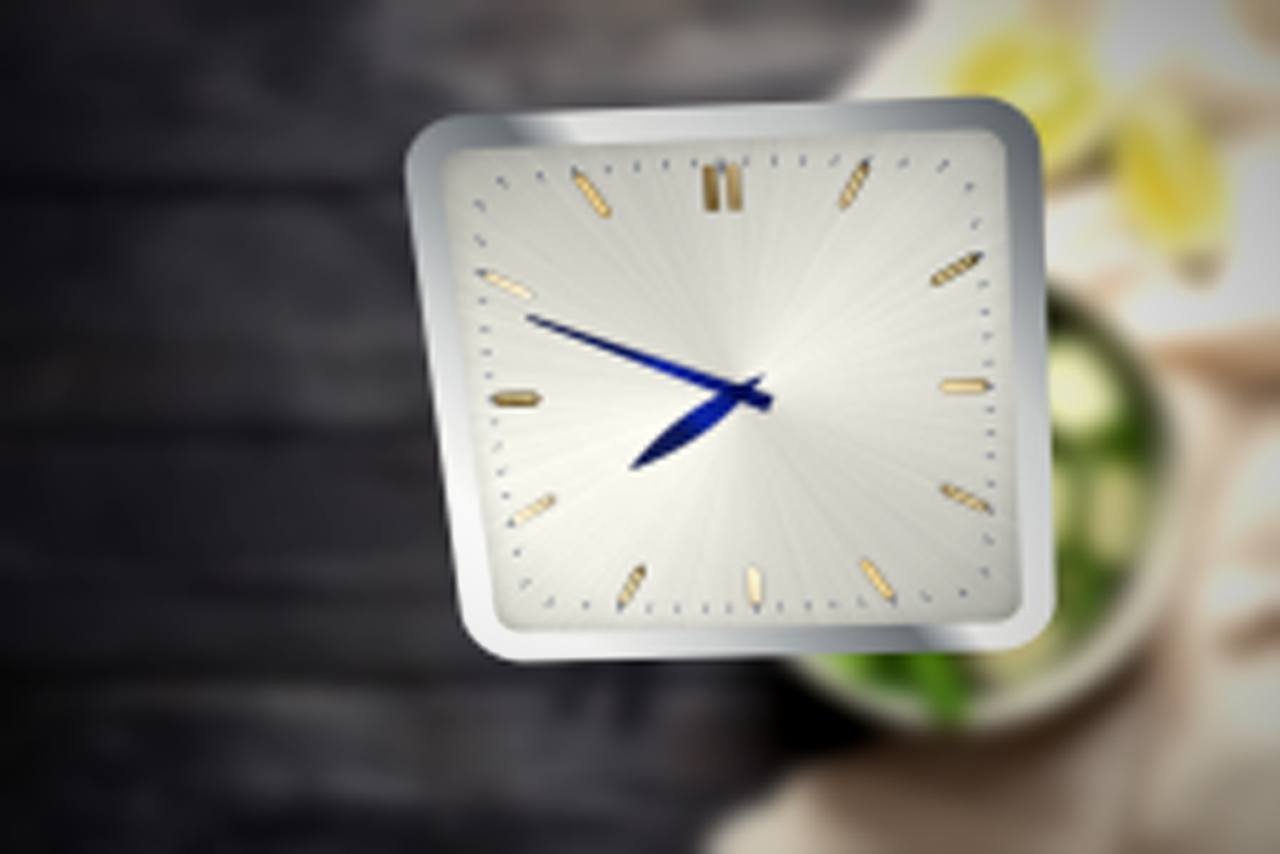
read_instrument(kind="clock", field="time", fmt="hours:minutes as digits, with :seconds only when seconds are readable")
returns 7:49
